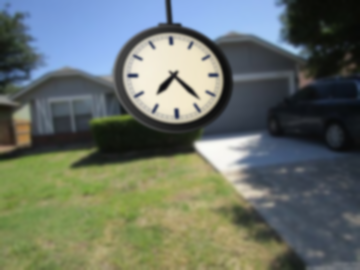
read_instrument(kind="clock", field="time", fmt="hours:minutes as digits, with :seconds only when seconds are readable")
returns 7:23
